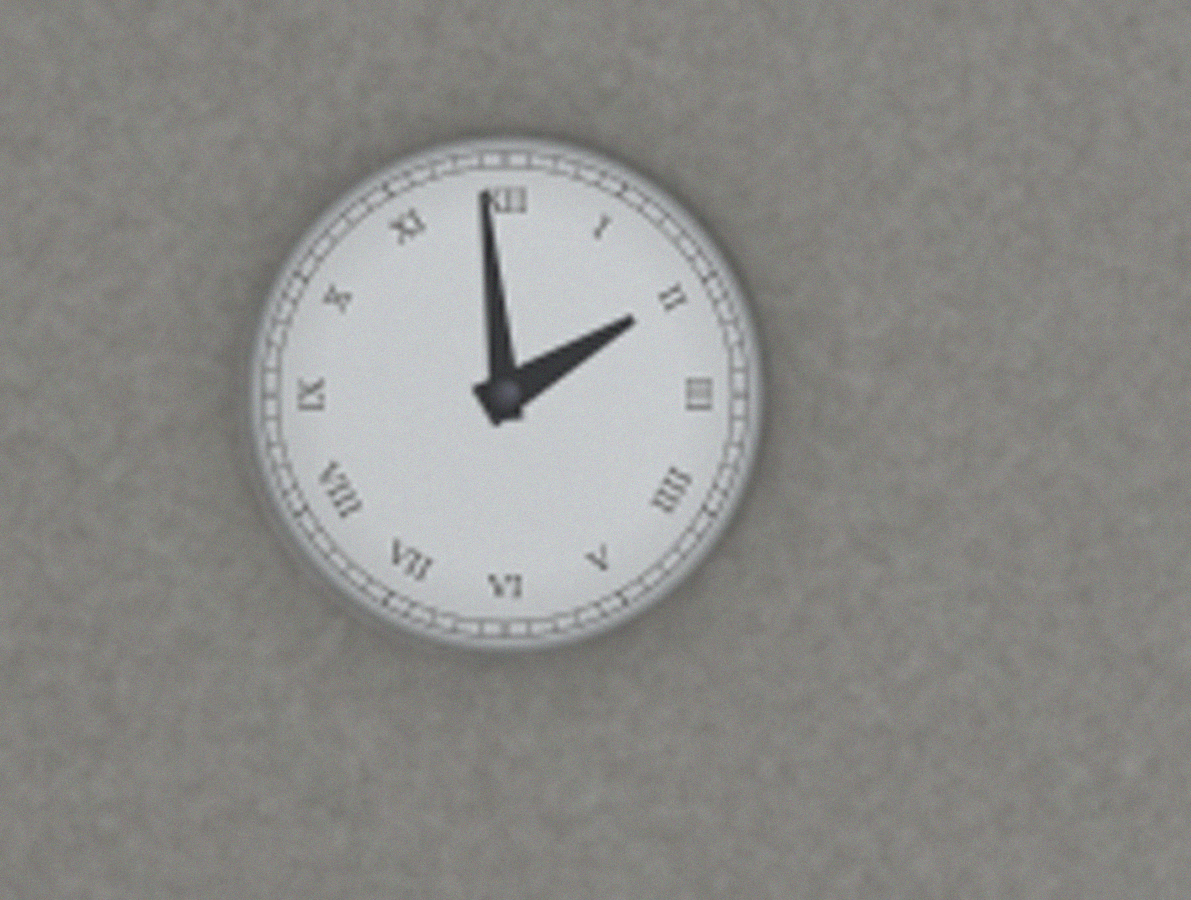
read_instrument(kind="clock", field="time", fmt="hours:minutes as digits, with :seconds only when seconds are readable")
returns 1:59
